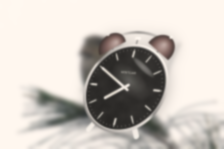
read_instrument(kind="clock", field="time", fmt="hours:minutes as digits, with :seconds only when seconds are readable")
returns 7:50
